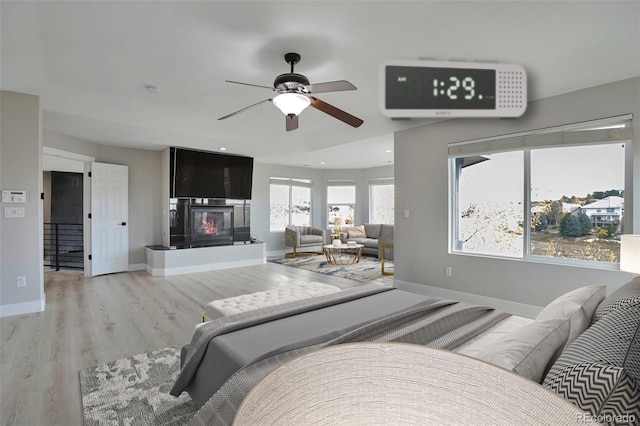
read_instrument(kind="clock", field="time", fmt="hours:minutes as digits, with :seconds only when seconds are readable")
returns 1:29
